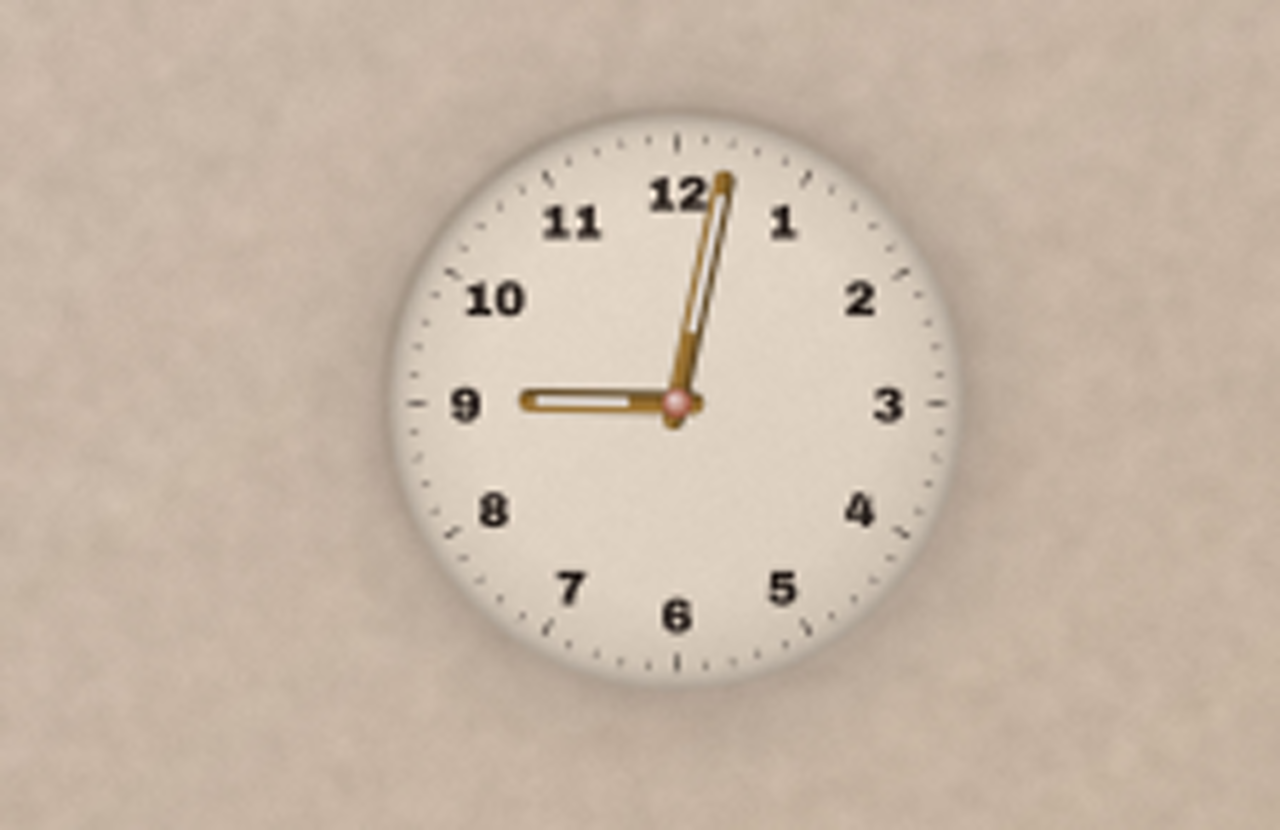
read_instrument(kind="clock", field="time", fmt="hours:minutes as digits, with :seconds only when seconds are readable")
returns 9:02
